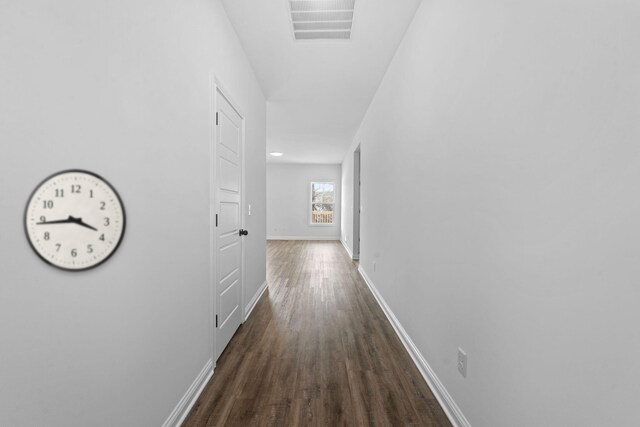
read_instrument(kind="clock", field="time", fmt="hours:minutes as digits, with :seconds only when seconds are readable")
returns 3:44
